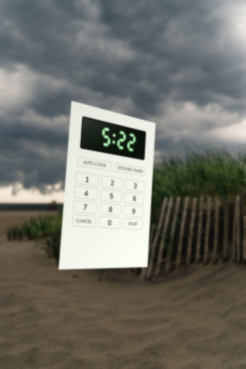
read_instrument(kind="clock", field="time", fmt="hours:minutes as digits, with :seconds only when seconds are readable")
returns 5:22
